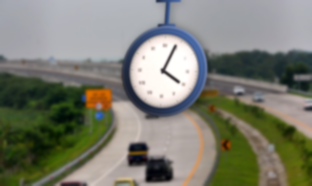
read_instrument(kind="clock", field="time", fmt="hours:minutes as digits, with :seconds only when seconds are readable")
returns 4:04
